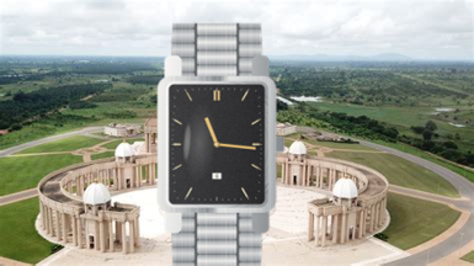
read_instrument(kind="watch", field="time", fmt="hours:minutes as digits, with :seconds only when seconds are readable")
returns 11:16
